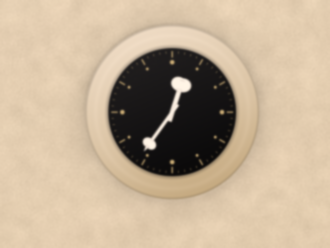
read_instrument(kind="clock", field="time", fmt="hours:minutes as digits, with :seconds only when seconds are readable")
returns 12:36
